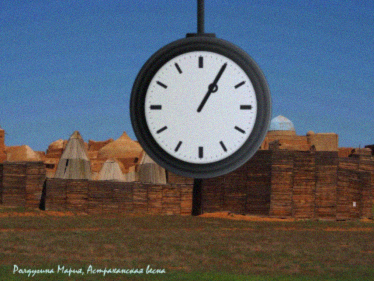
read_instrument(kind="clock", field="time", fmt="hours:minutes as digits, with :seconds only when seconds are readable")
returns 1:05
